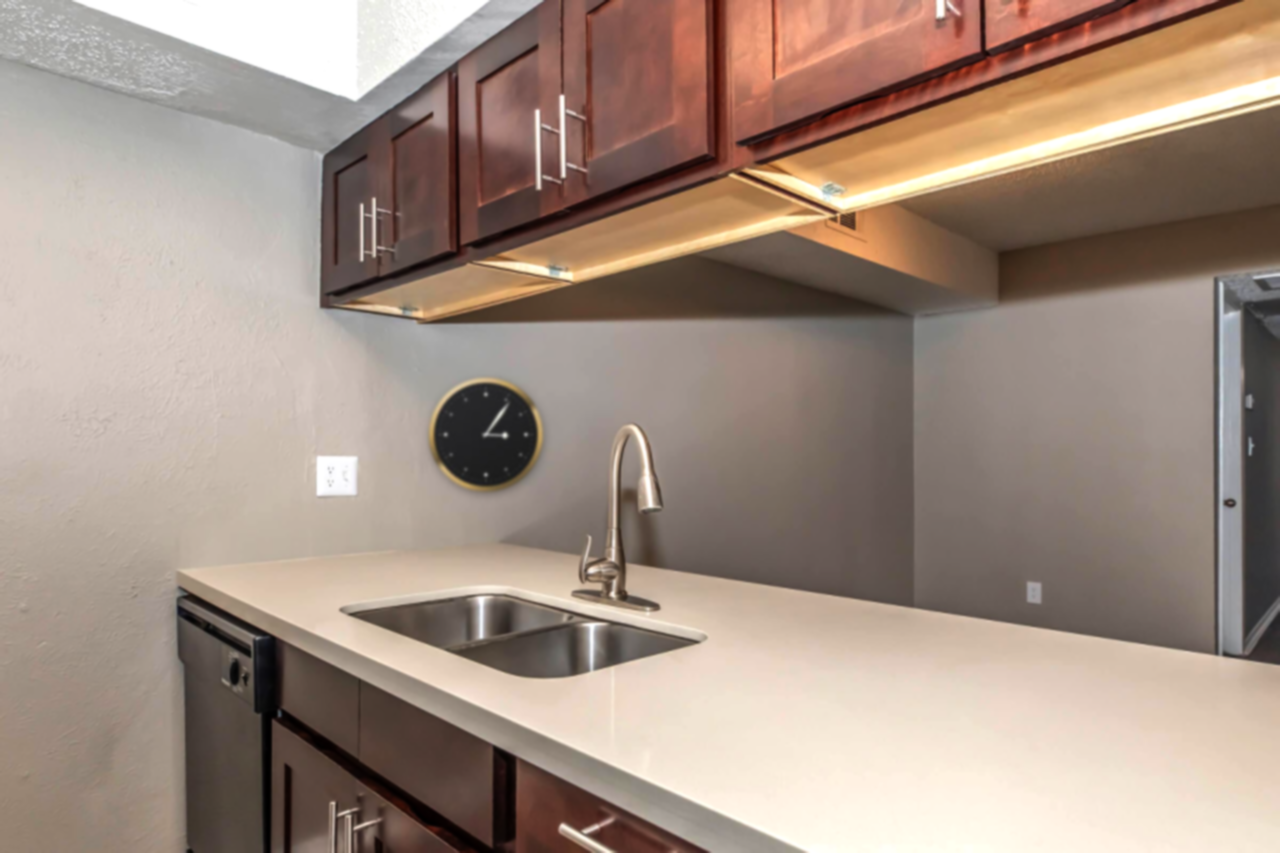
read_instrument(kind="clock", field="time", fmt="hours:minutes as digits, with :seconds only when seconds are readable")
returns 3:06
